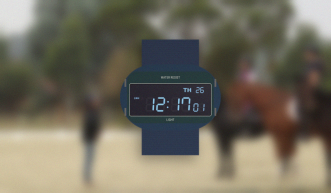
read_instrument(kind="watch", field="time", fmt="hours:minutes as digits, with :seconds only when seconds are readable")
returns 12:17:01
